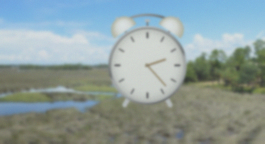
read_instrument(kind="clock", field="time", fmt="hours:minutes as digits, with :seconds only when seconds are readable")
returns 2:23
